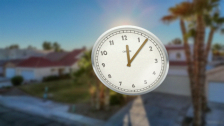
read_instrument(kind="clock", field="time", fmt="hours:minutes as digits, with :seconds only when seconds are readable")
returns 12:07
